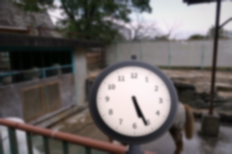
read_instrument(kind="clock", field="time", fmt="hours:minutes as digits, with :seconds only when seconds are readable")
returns 5:26
